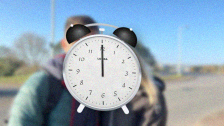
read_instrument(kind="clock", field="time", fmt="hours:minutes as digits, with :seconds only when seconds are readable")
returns 12:00
